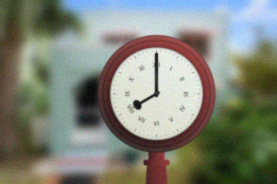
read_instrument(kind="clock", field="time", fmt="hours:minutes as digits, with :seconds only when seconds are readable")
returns 8:00
